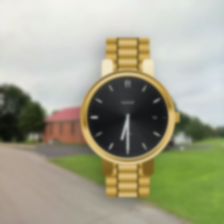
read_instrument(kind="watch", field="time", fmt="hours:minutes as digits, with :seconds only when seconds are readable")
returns 6:30
